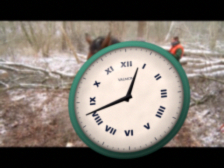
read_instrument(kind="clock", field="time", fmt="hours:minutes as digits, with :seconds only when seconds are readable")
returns 12:42
